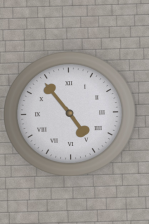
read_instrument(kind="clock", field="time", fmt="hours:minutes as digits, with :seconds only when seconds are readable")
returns 4:54
